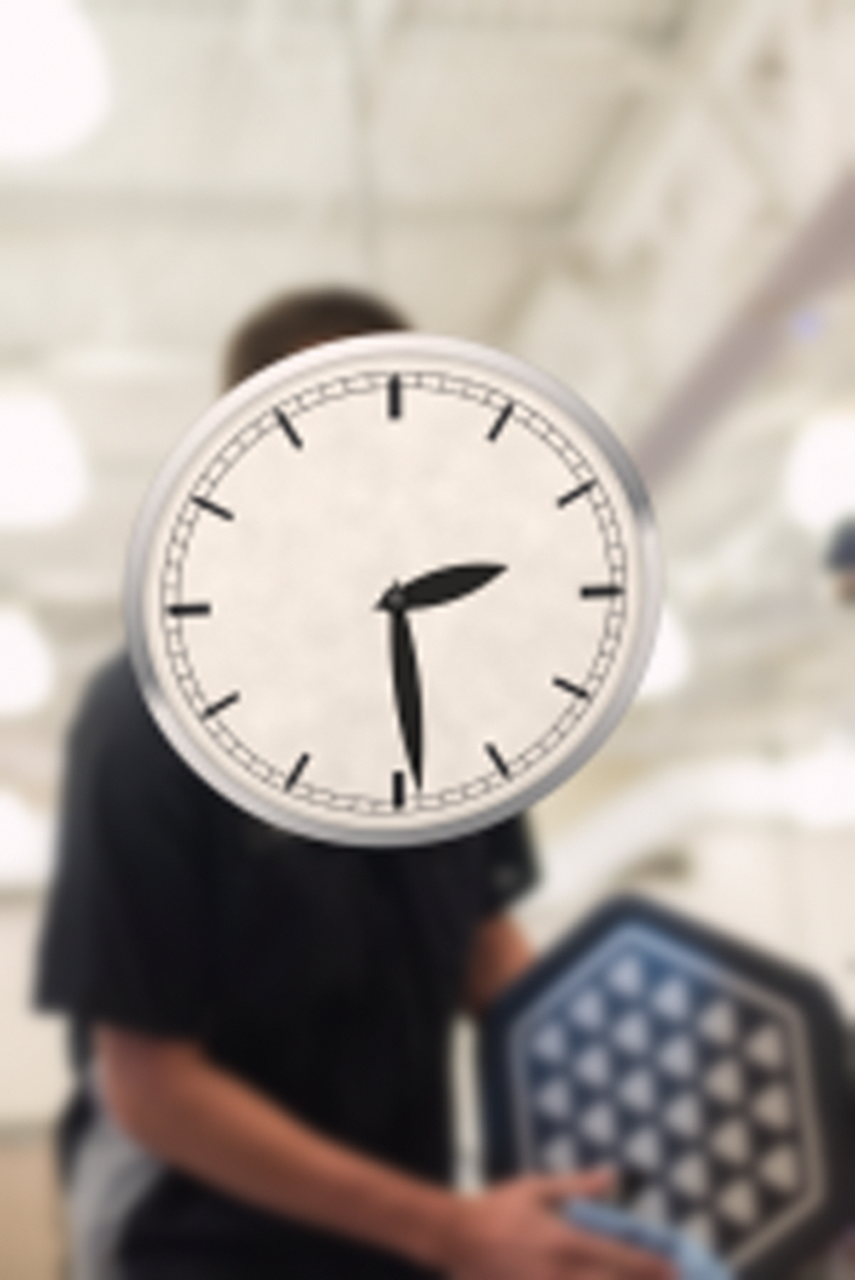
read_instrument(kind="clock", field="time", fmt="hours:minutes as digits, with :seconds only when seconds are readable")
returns 2:29
